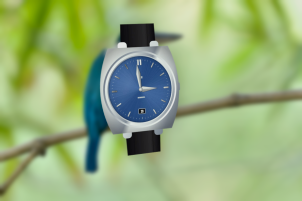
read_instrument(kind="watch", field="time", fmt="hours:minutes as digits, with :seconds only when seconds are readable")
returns 2:59
